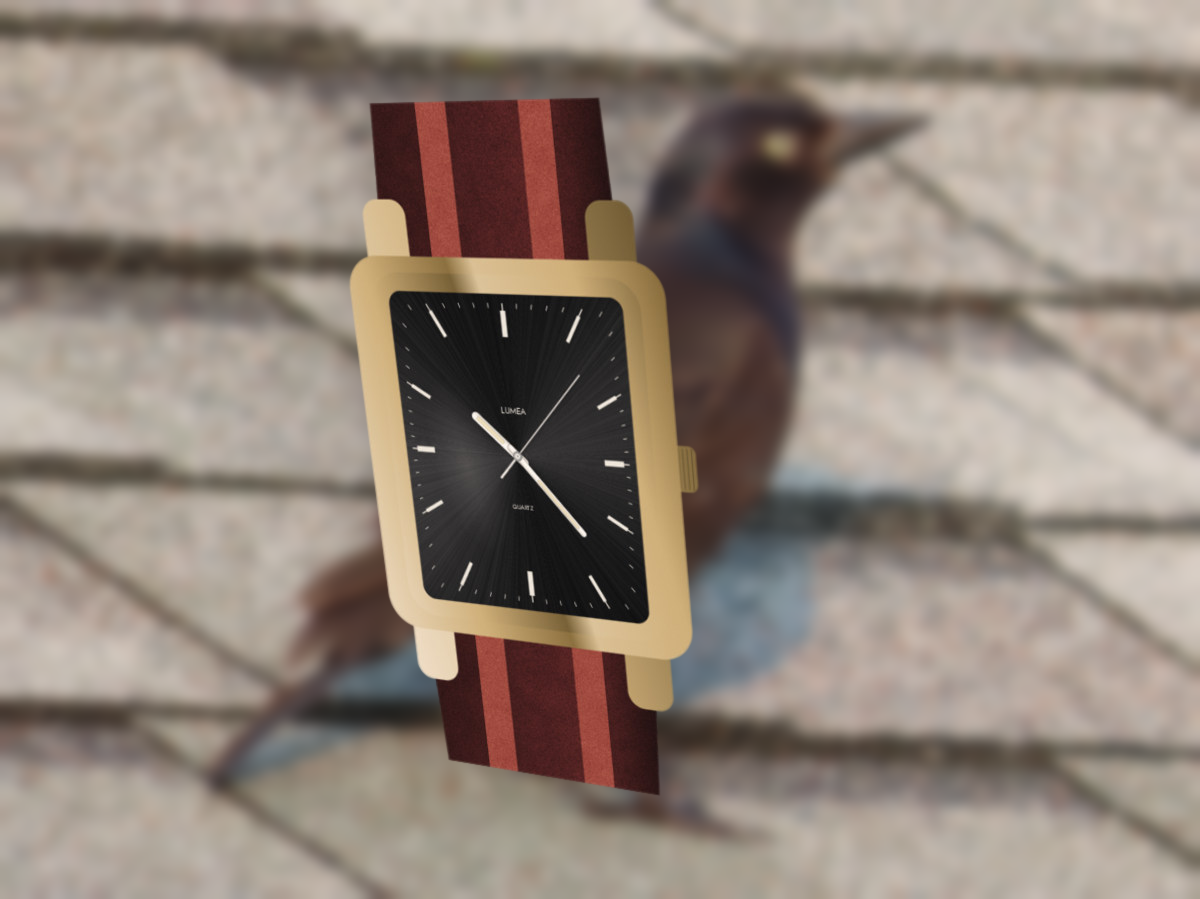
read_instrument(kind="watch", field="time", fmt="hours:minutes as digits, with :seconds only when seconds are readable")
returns 10:23:07
